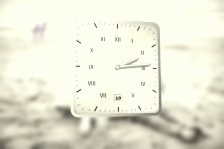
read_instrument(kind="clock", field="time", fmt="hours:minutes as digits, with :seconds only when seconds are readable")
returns 2:14
